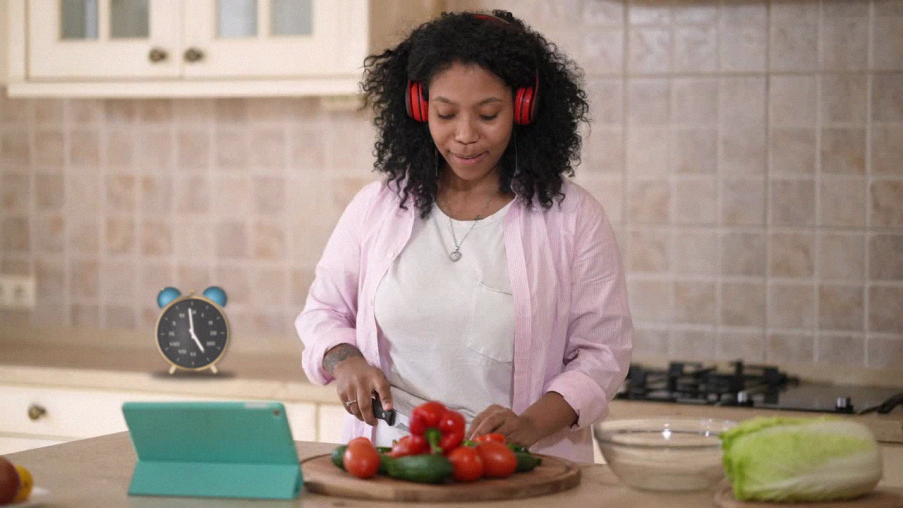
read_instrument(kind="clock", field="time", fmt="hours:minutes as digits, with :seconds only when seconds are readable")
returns 4:59
